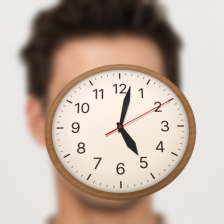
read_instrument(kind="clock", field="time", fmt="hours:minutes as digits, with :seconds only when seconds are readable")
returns 5:02:10
